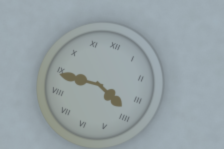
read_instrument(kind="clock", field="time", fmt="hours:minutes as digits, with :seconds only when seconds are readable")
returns 3:44
